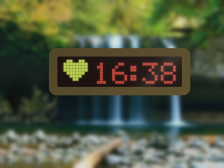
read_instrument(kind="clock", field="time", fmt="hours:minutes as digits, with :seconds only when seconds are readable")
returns 16:38
